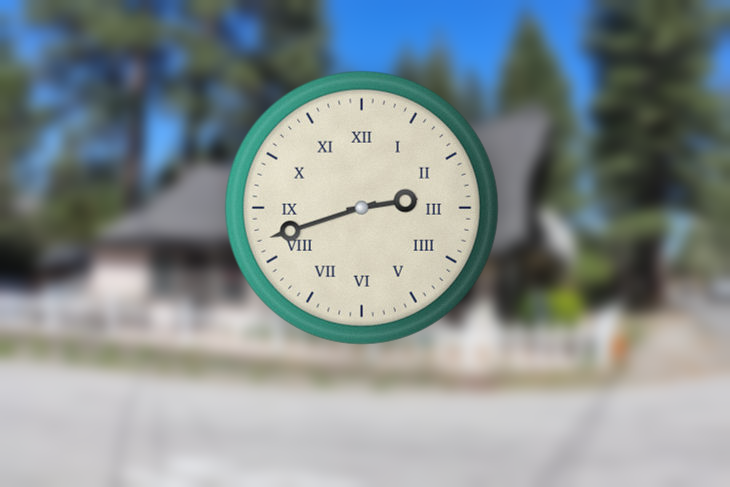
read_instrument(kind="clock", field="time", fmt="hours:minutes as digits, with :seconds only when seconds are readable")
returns 2:42
